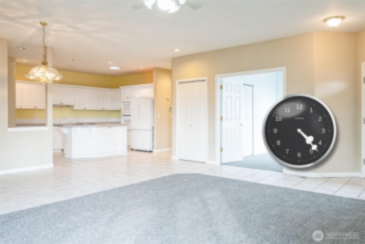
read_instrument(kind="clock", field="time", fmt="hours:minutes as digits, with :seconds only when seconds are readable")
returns 4:23
